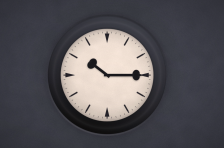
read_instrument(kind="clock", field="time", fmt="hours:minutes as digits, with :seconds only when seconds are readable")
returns 10:15
